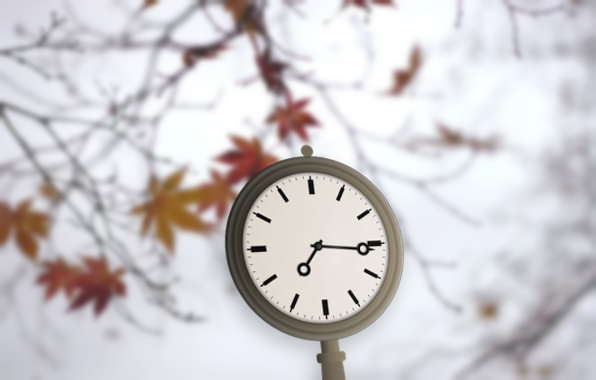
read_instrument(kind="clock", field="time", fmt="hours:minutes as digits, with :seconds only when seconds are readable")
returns 7:16
